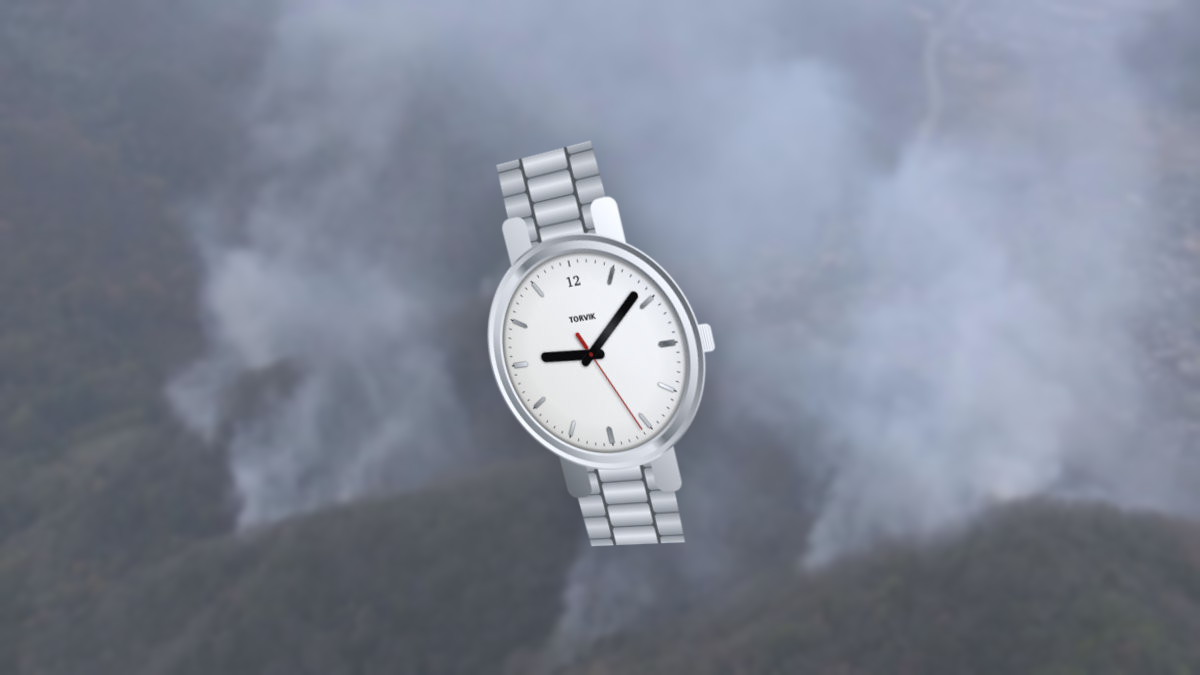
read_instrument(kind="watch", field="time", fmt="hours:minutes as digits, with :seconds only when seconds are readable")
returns 9:08:26
